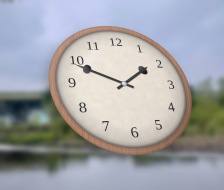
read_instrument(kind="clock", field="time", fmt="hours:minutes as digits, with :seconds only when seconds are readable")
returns 1:49
